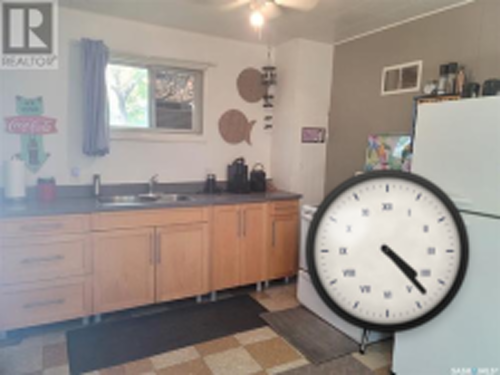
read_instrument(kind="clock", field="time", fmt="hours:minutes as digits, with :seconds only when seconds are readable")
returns 4:23
